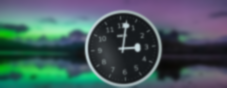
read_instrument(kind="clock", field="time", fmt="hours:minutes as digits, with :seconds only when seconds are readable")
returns 3:02
